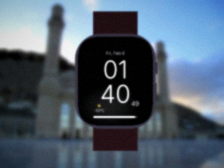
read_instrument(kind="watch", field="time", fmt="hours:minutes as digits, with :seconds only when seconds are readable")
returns 1:40
